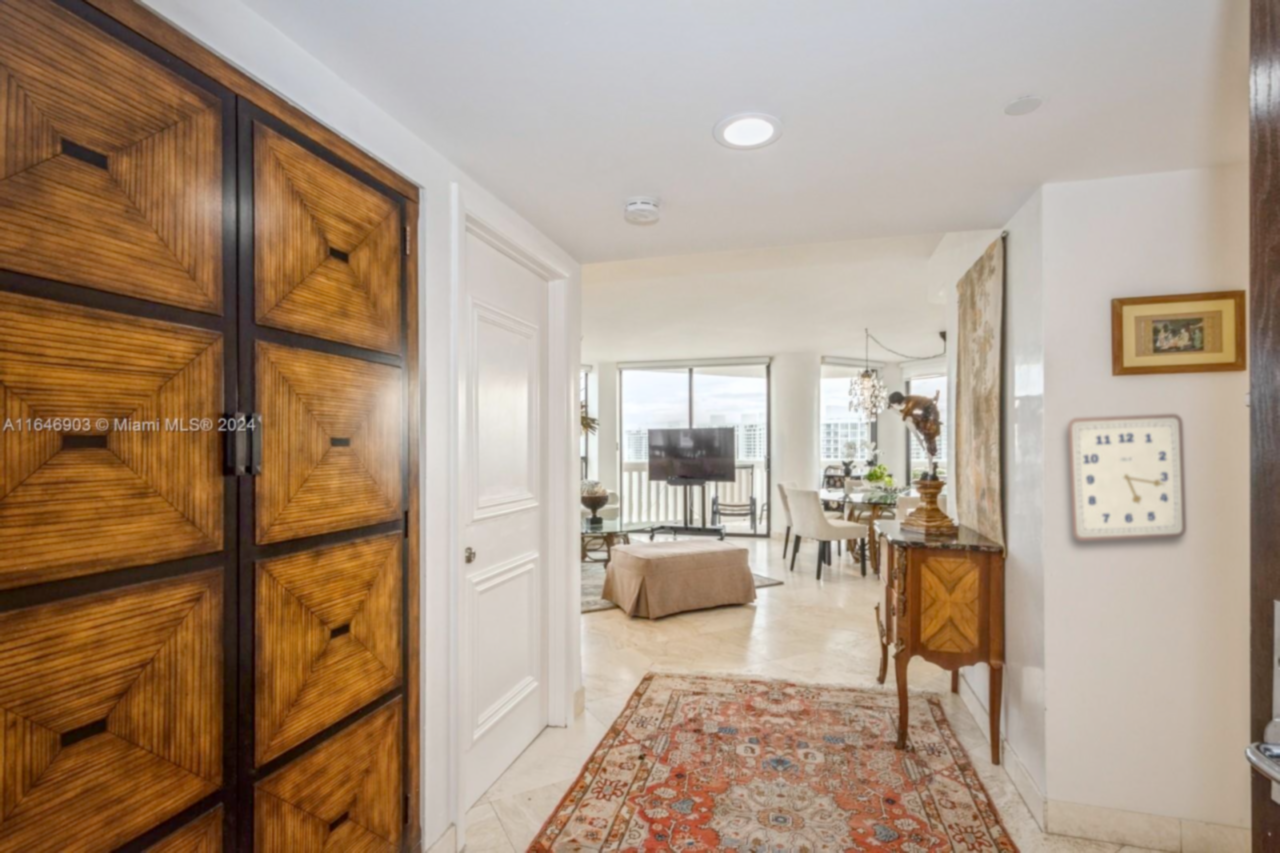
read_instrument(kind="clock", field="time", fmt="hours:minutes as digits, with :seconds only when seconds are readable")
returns 5:17
